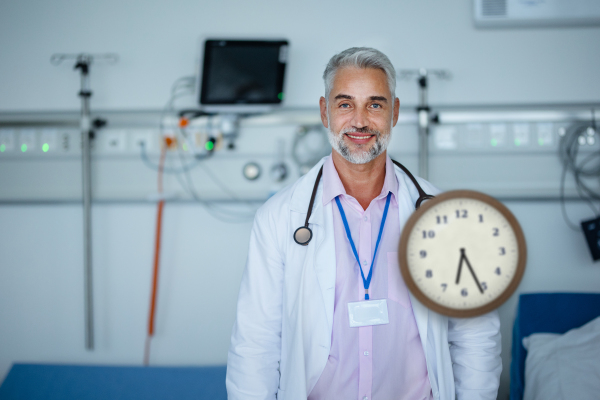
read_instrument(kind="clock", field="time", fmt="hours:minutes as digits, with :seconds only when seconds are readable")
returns 6:26
